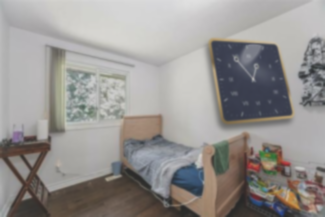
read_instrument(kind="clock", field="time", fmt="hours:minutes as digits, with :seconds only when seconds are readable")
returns 12:54
